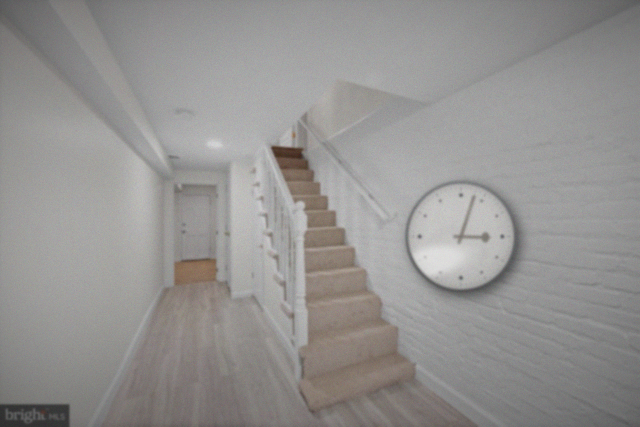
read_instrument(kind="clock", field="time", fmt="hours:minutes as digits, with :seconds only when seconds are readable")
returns 3:03
